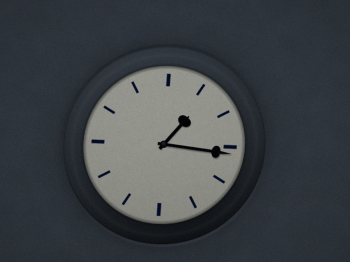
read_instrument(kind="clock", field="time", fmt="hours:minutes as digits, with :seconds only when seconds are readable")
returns 1:16
